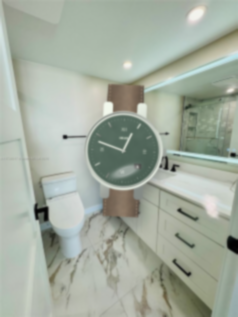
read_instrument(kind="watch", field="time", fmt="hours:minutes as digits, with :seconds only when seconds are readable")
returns 12:48
